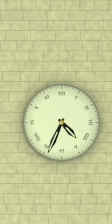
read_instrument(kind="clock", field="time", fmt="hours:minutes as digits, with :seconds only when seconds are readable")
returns 4:34
